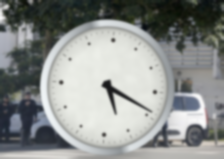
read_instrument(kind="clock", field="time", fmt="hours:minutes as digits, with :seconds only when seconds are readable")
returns 5:19
